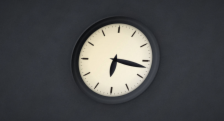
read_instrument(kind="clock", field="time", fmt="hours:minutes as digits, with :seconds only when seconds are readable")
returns 6:17
